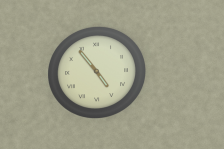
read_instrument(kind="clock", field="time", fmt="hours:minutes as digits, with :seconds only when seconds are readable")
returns 4:54
